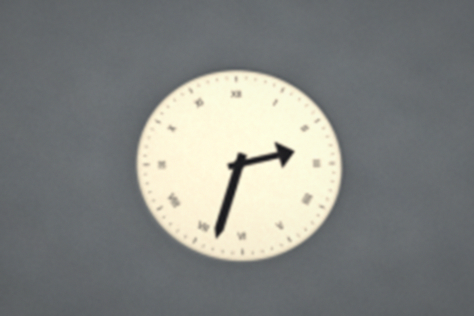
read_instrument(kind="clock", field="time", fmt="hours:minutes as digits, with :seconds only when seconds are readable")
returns 2:33
